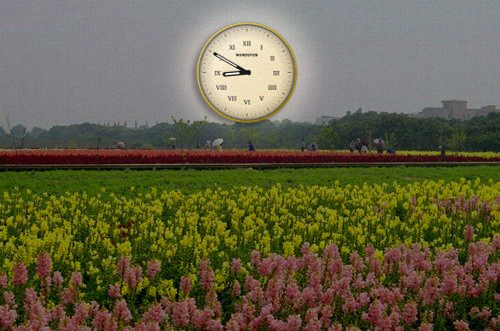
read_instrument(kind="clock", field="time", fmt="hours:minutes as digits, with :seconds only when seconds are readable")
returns 8:50
